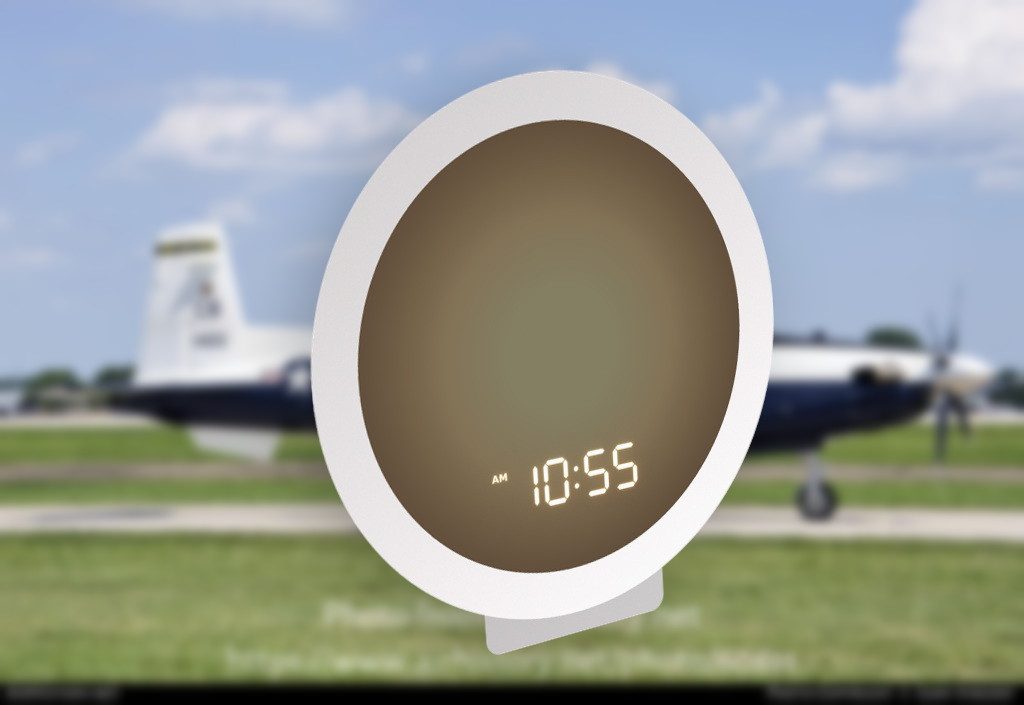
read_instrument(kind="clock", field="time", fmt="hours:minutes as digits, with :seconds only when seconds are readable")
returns 10:55
